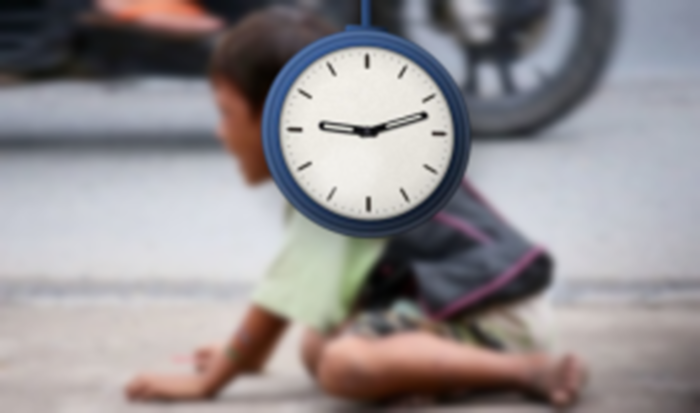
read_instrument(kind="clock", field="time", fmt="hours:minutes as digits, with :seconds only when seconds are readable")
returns 9:12
